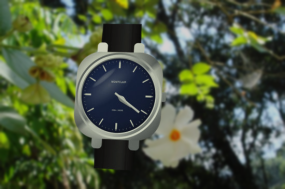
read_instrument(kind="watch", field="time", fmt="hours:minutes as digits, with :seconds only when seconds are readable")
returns 4:21
